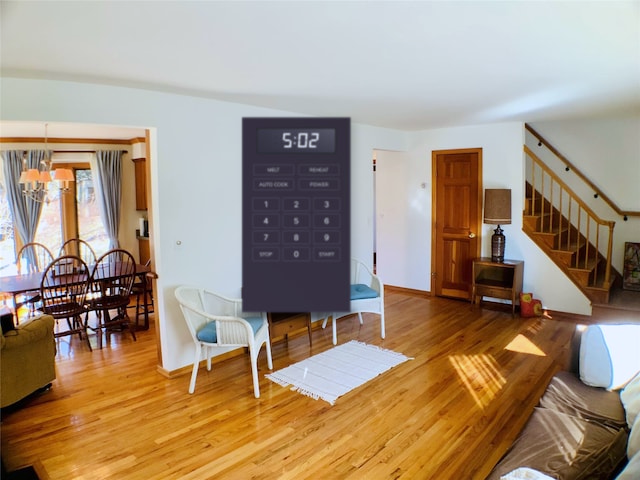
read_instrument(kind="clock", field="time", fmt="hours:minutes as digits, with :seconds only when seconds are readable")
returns 5:02
